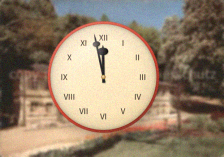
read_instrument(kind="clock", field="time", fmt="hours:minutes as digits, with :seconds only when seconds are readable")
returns 11:58
